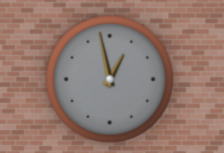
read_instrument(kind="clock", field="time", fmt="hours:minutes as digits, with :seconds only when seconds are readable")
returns 12:58
